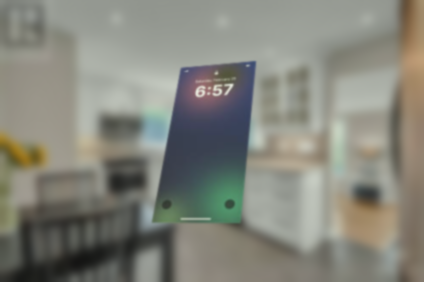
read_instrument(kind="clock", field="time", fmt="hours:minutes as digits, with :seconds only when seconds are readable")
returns 6:57
